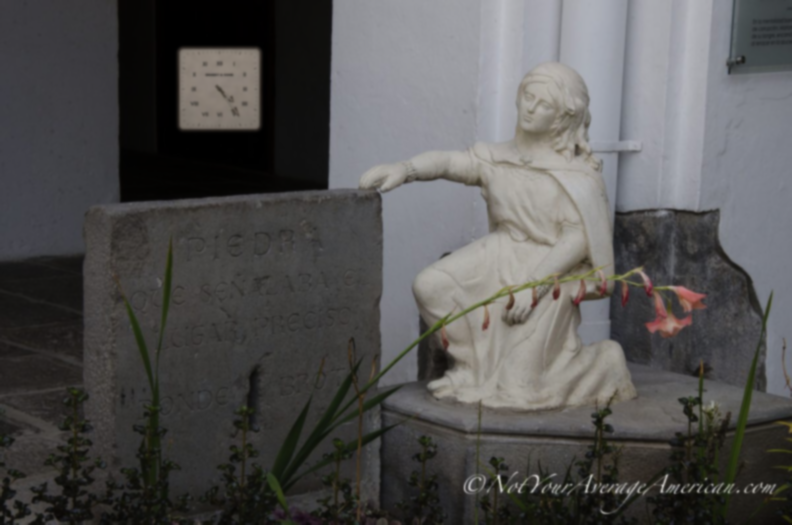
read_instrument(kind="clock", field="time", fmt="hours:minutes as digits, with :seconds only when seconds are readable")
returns 4:24
